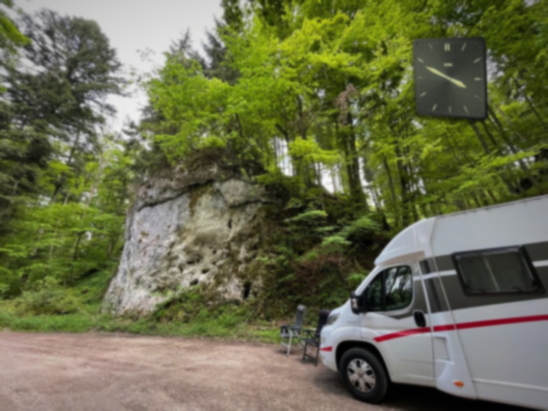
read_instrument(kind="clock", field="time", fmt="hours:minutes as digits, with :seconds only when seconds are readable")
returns 3:49
